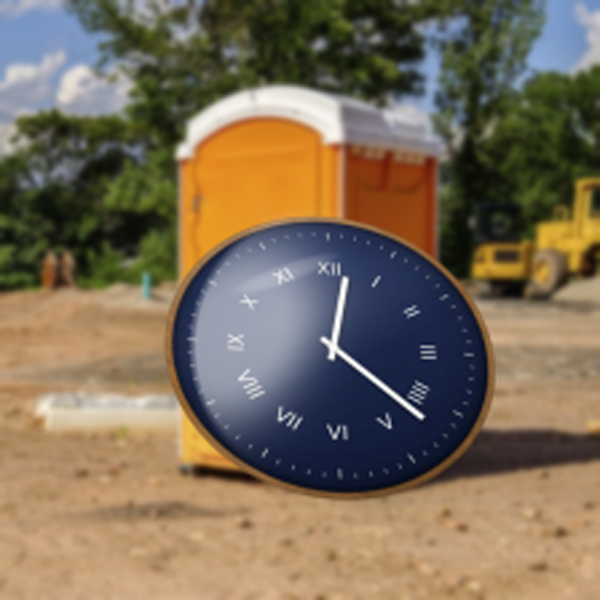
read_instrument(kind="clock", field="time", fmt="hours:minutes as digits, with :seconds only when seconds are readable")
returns 12:22
